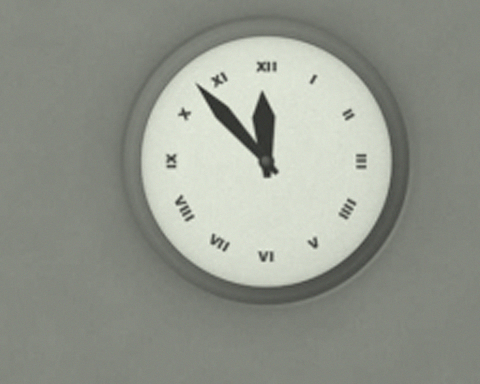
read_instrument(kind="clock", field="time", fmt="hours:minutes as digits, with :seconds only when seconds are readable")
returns 11:53
